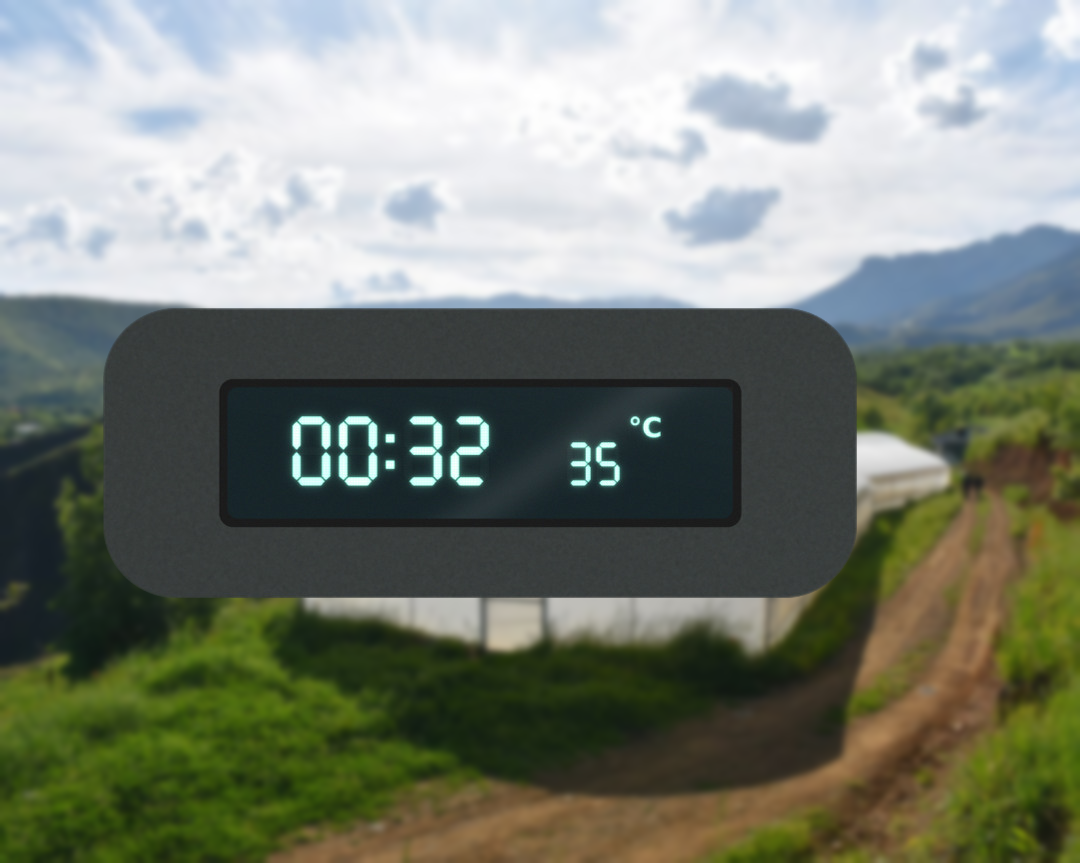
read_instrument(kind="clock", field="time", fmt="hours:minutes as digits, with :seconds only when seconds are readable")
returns 0:32
